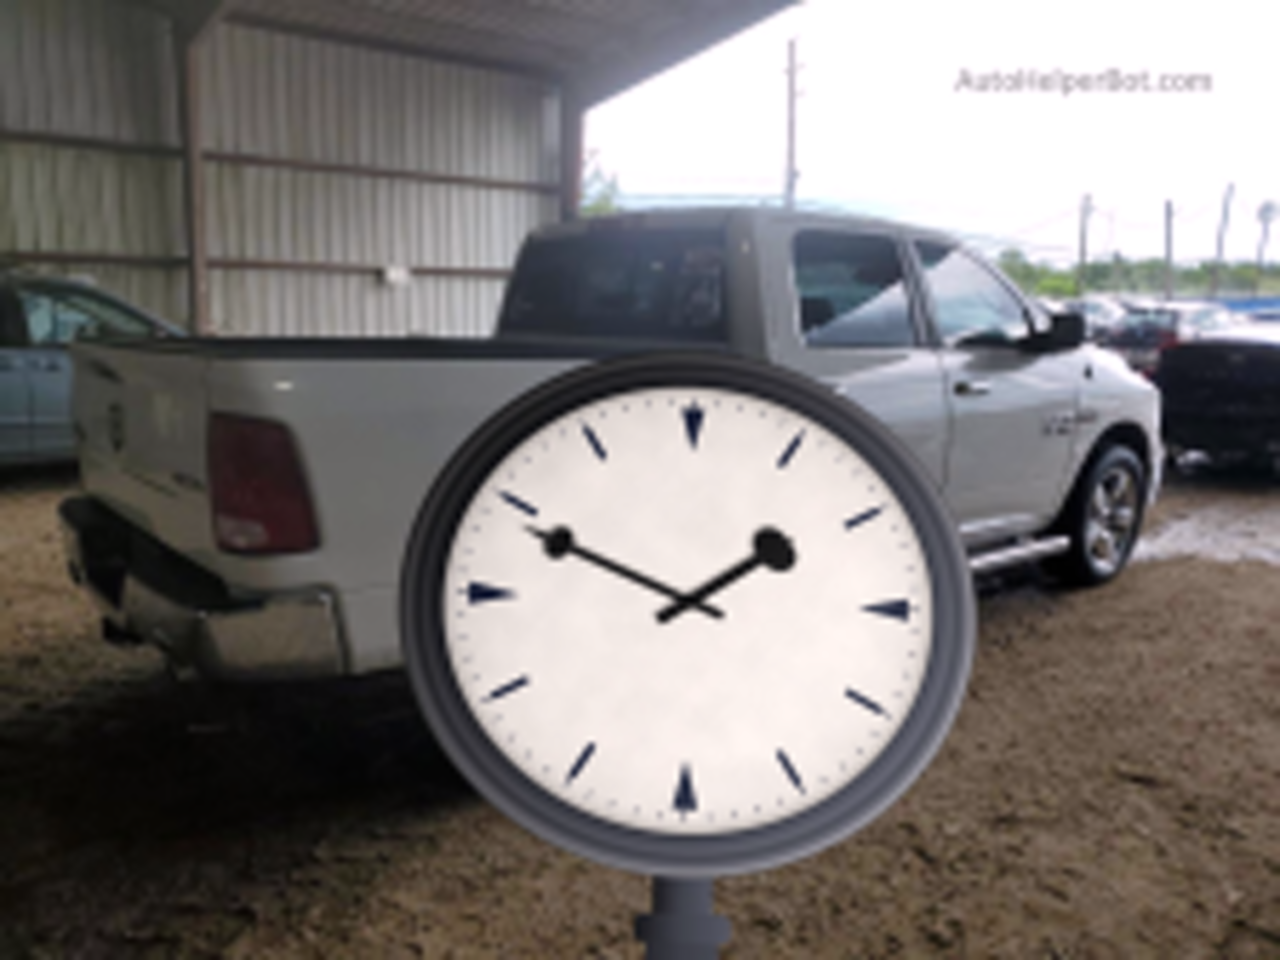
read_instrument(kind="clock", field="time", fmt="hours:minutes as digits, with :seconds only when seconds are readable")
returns 1:49
